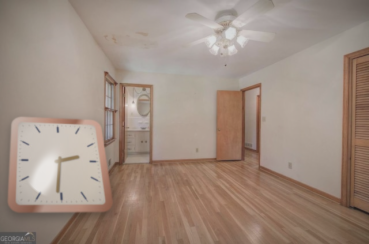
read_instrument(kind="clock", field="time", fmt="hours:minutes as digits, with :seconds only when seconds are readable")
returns 2:31
